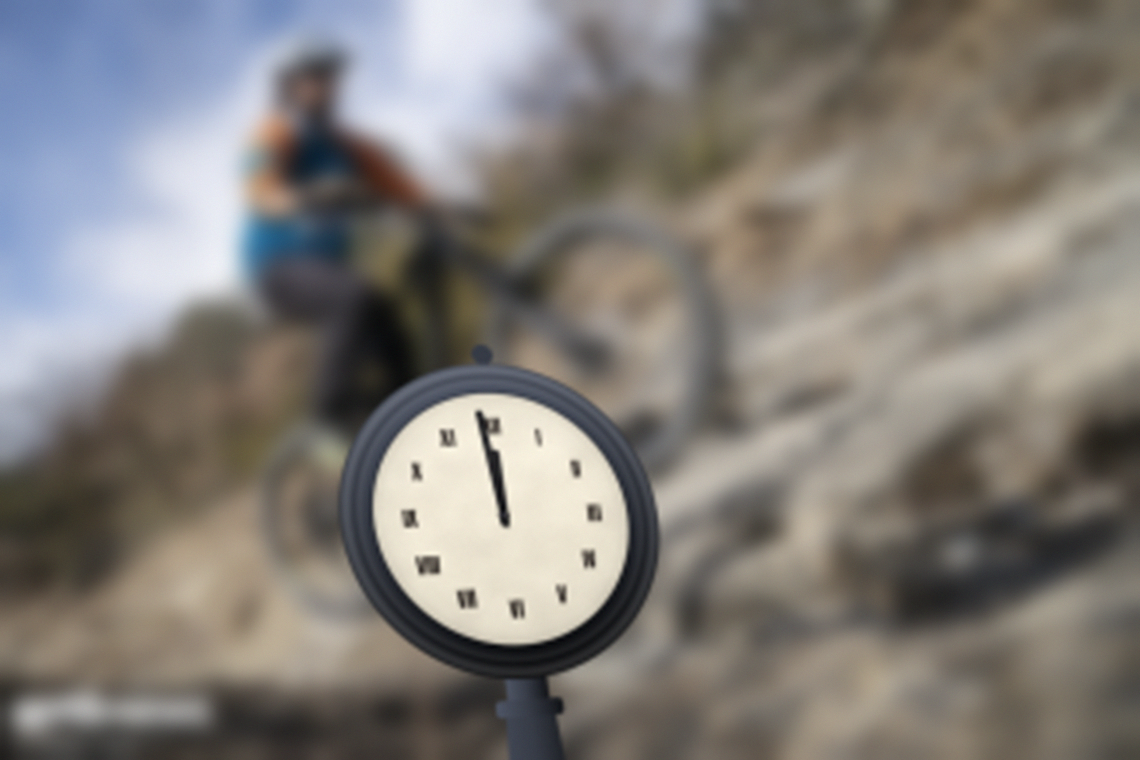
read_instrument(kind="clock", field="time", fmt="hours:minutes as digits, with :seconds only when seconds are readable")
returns 11:59
